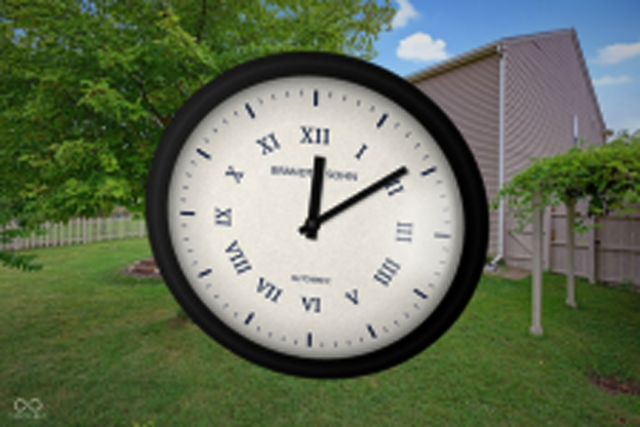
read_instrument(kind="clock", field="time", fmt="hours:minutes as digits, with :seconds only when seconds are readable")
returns 12:09
